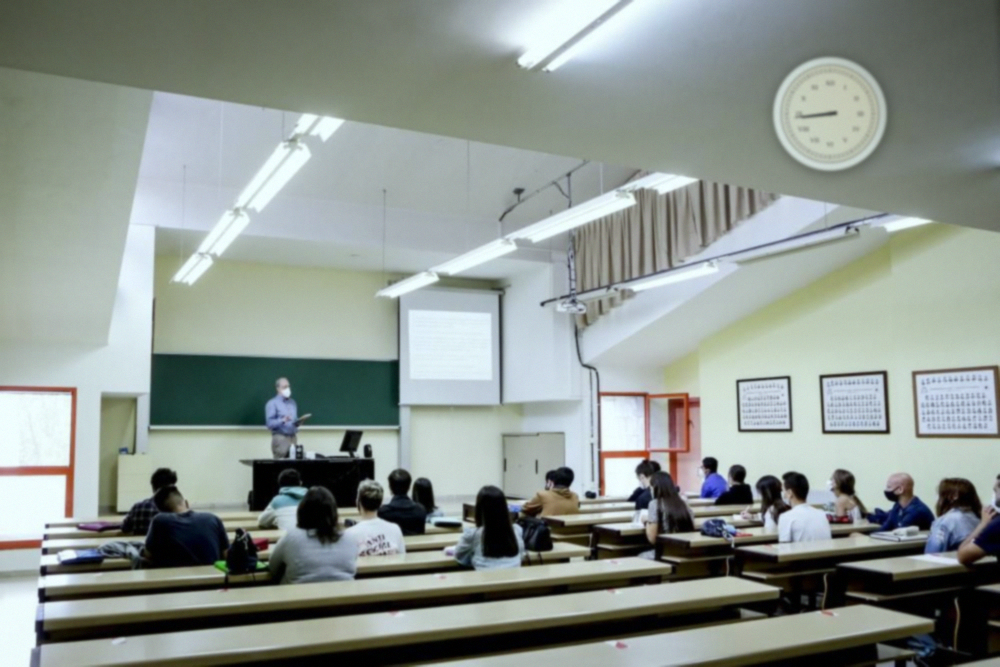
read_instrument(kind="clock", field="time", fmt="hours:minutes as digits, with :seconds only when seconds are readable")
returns 8:44
